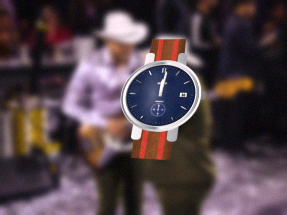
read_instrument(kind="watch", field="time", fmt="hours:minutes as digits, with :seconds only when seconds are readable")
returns 12:01
